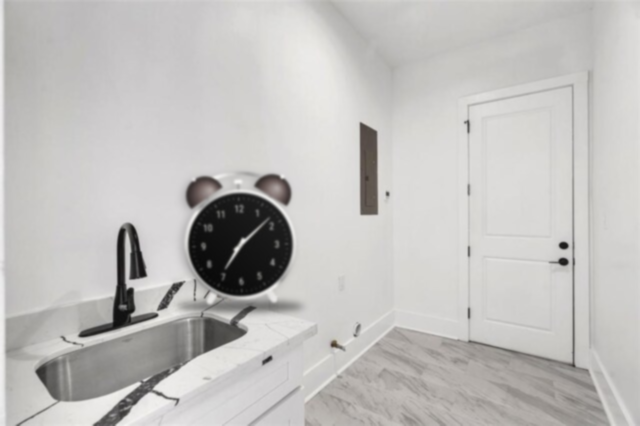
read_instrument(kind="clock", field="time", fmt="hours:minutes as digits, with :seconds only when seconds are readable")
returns 7:08
